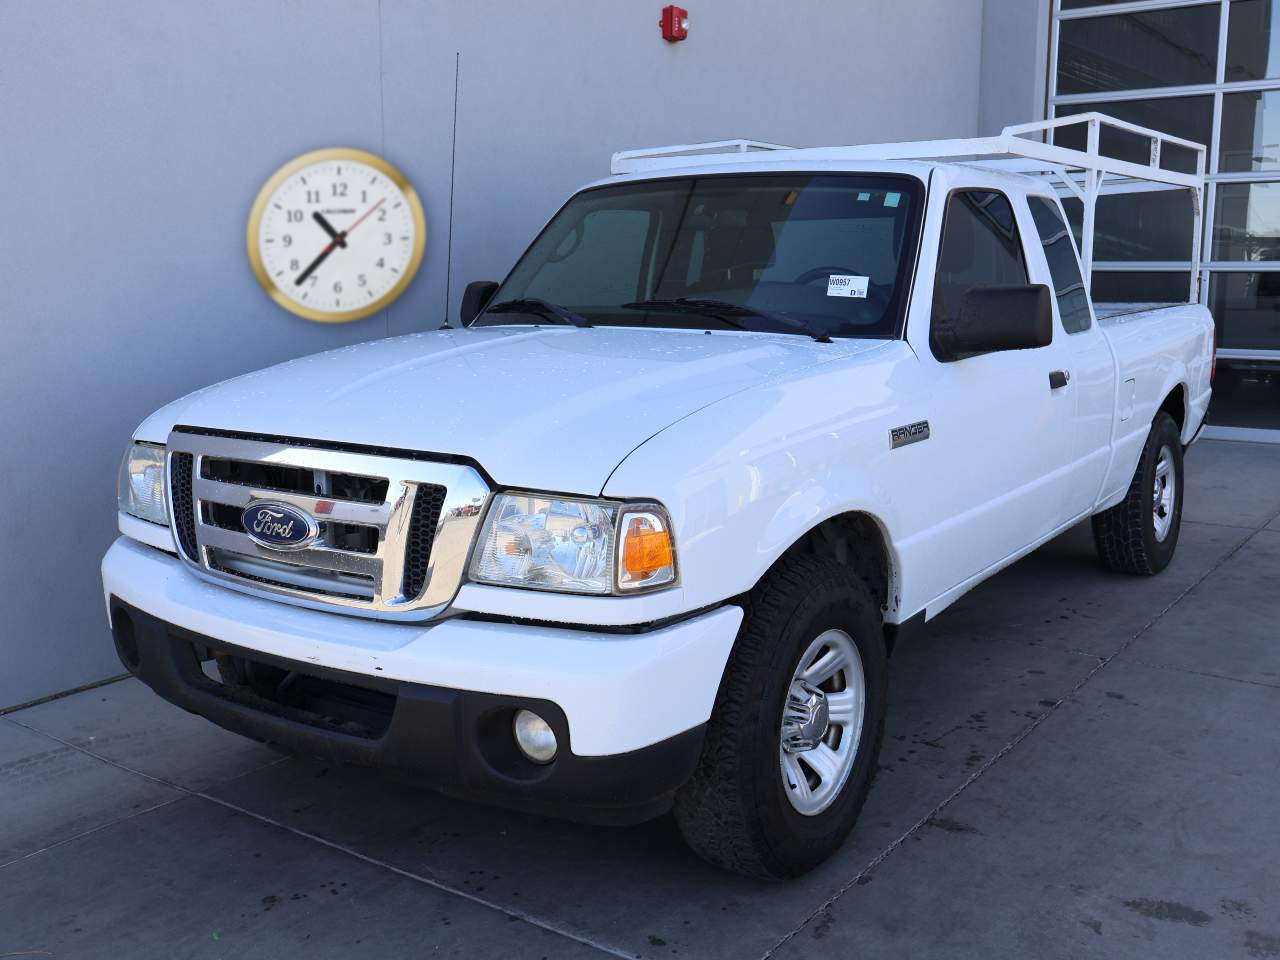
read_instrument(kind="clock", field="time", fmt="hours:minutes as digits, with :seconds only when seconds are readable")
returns 10:37:08
